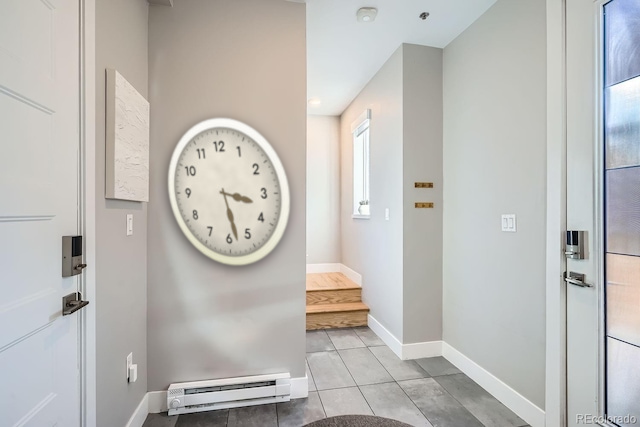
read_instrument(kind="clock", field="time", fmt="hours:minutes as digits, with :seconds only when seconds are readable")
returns 3:28
